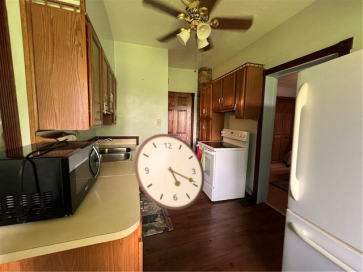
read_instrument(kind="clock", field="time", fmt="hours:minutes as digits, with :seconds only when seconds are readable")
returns 5:19
